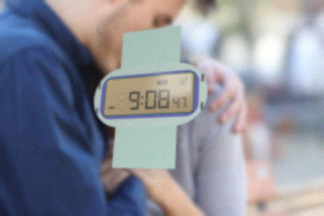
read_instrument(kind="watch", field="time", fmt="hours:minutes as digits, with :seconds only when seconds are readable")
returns 9:08
